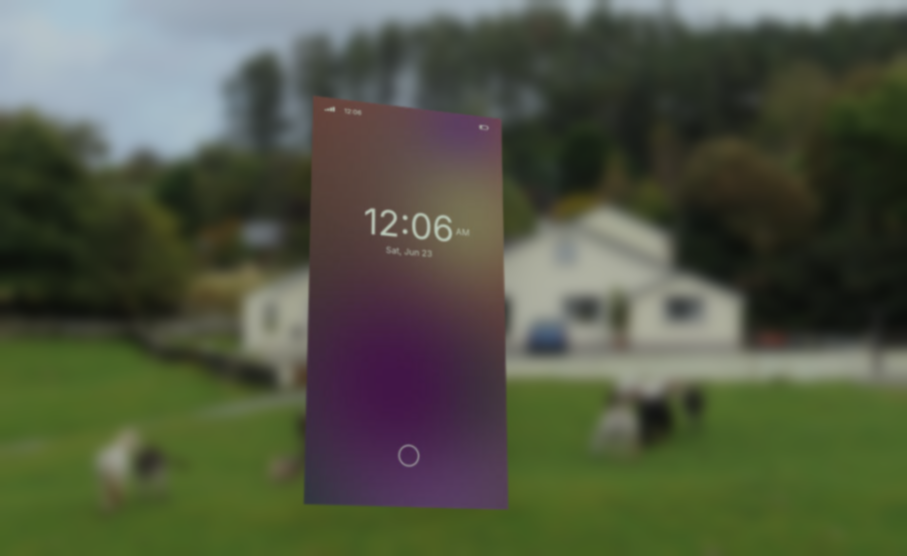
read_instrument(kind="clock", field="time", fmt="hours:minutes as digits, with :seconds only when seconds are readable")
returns 12:06
